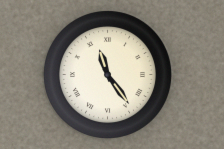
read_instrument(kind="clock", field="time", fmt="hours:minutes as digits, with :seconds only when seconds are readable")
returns 11:24
